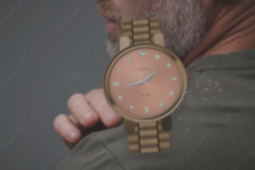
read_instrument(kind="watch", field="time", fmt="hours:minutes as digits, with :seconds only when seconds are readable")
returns 1:43
